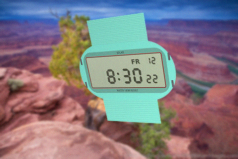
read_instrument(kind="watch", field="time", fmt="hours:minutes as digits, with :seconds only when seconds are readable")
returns 8:30:22
